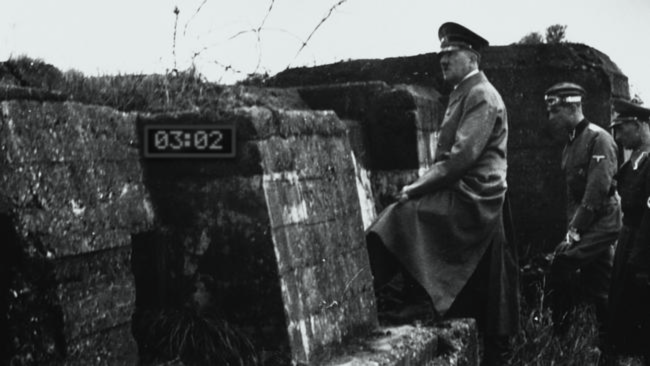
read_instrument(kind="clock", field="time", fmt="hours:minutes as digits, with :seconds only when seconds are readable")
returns 3:02
